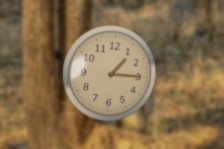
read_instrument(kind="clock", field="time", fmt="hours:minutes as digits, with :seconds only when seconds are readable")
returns 1:15
